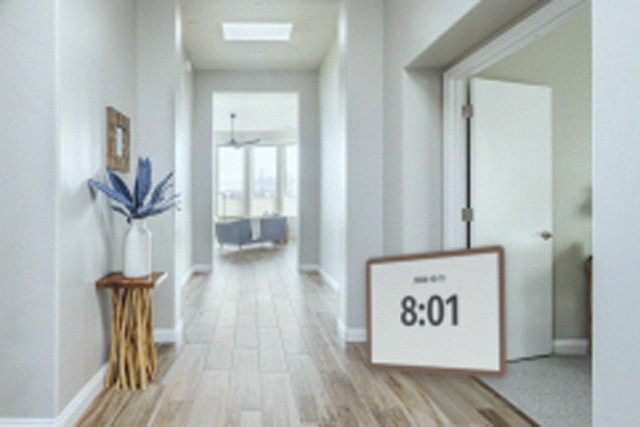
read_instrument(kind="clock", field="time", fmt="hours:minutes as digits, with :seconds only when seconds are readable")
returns 8:01
